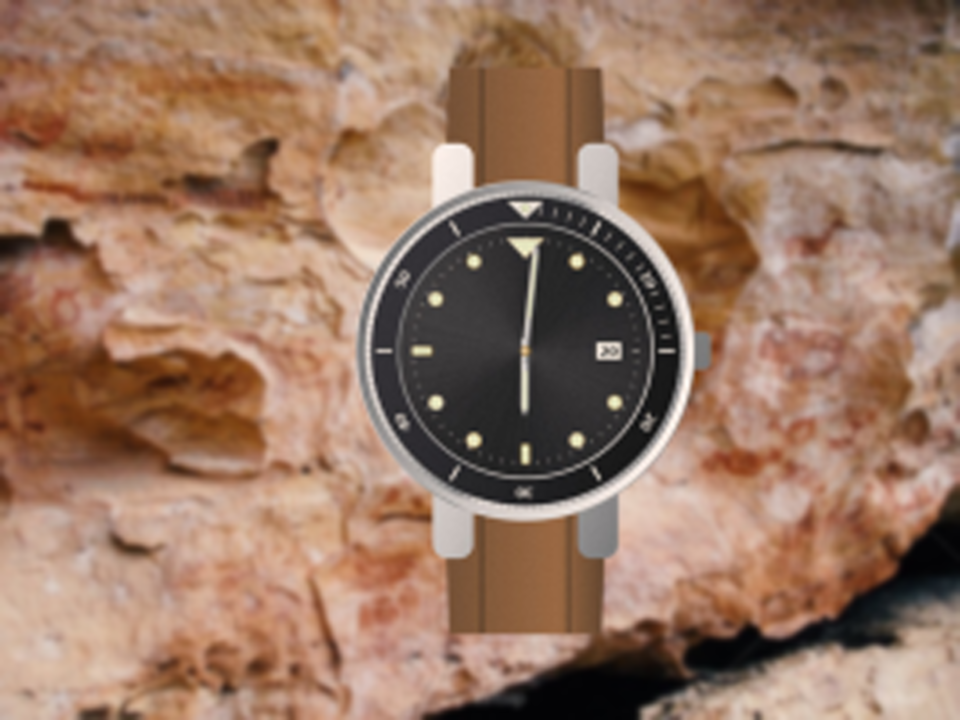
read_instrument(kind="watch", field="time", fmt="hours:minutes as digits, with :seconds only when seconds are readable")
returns 6:01
